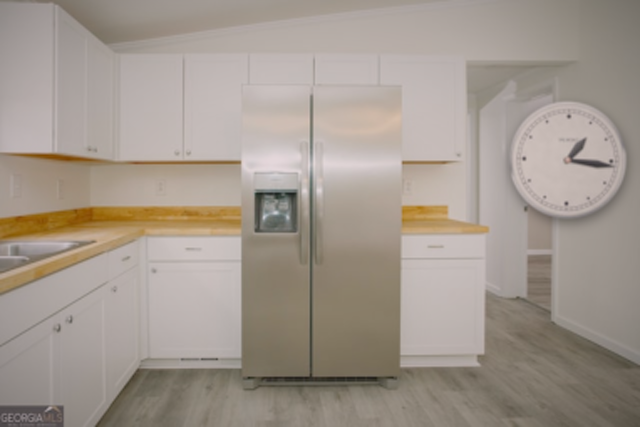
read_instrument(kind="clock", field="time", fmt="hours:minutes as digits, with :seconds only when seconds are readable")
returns 1:16
